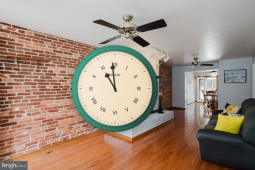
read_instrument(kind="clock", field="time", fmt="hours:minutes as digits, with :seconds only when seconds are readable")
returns 10:59
